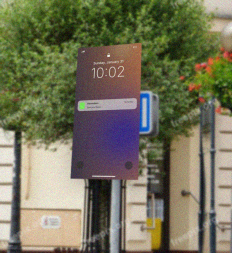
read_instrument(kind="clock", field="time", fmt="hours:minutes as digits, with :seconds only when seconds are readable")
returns 10:02
